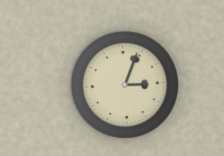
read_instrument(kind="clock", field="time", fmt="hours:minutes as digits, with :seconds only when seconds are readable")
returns 3:04
